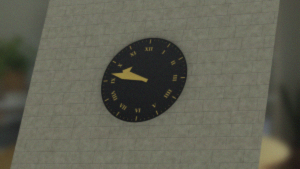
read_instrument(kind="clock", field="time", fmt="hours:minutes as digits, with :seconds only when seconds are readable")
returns 9:47
